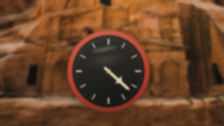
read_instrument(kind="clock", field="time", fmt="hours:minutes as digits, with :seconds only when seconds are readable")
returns 4:22
